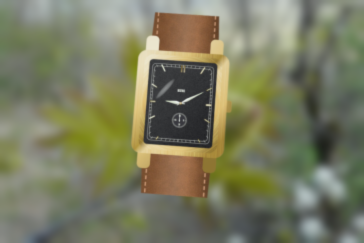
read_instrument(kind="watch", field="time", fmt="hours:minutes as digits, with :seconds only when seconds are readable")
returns 9:10
